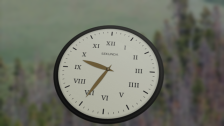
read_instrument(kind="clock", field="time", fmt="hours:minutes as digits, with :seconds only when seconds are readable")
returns 9:35
